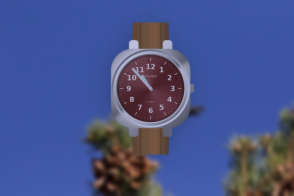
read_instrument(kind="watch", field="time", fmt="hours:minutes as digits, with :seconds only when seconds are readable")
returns 10:53
